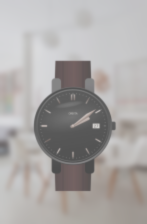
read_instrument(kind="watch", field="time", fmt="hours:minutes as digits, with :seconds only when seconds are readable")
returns 2:09
